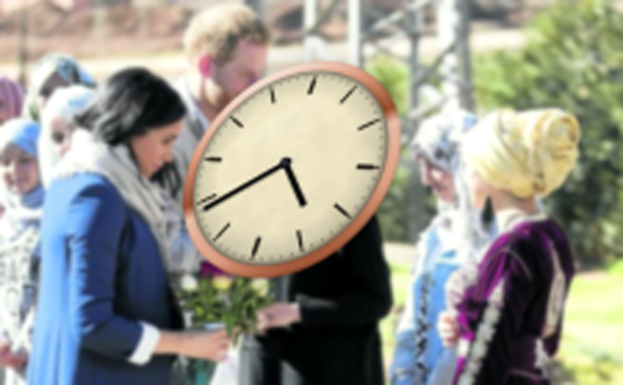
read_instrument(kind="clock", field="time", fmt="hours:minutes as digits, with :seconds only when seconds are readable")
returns 4:39
